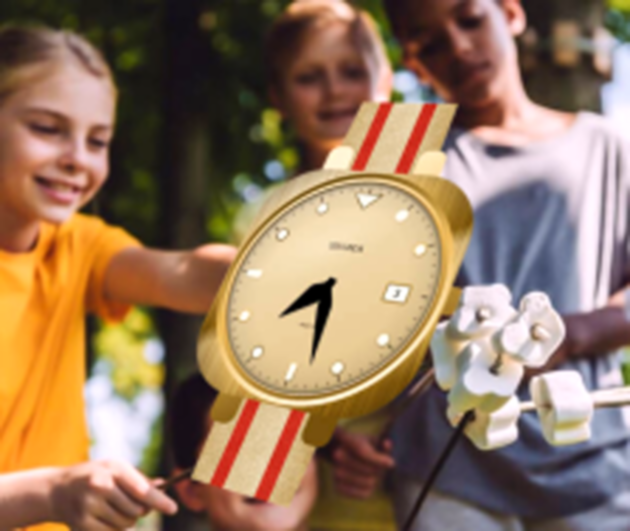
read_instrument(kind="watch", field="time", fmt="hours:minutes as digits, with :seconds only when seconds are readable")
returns 7:28
